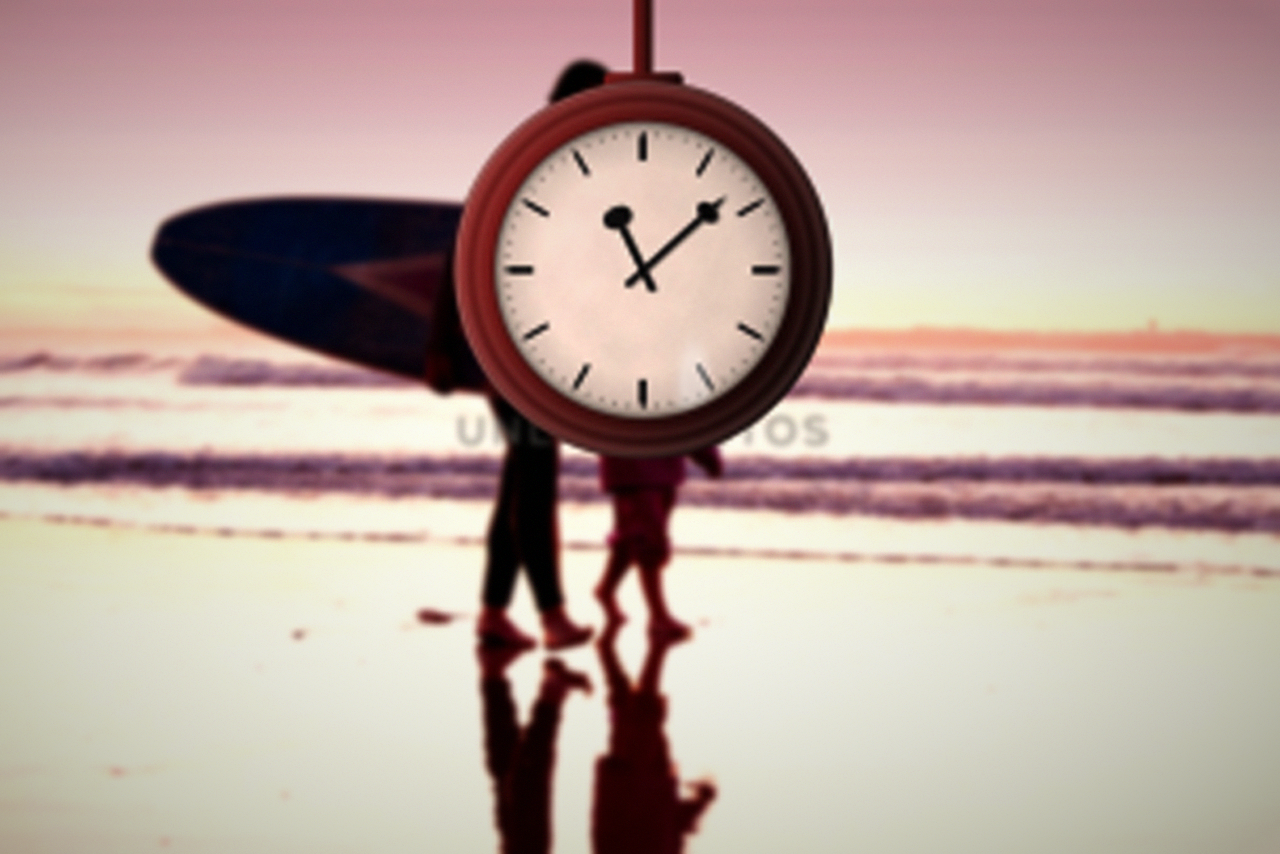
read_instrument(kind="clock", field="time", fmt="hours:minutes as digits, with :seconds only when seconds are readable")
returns 11:08
